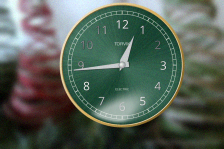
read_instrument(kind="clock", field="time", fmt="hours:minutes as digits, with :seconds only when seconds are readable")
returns 12:44
